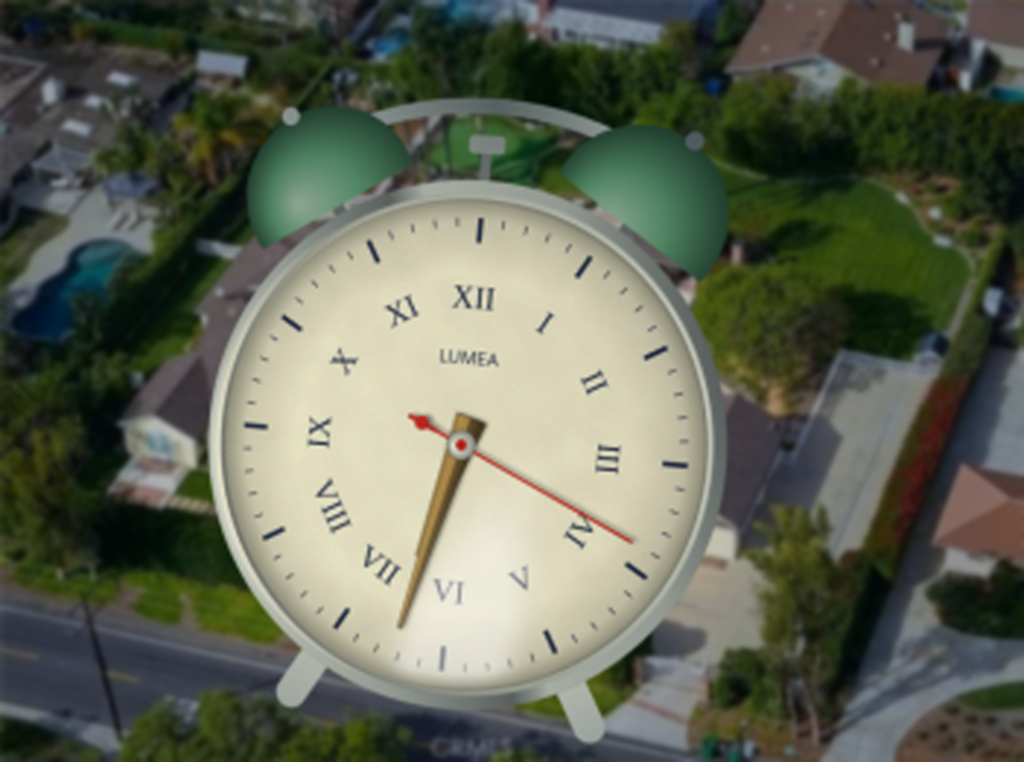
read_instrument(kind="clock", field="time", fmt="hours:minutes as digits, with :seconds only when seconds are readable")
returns 6:32:19
